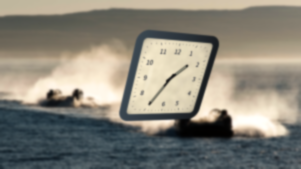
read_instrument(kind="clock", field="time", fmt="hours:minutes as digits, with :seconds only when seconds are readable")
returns 1:35
